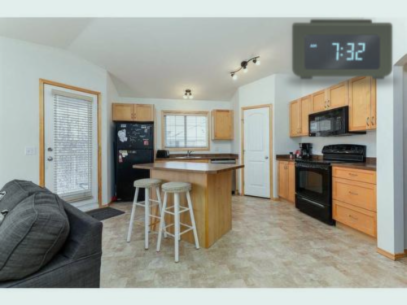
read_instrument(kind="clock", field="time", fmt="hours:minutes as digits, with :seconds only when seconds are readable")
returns 7:32
